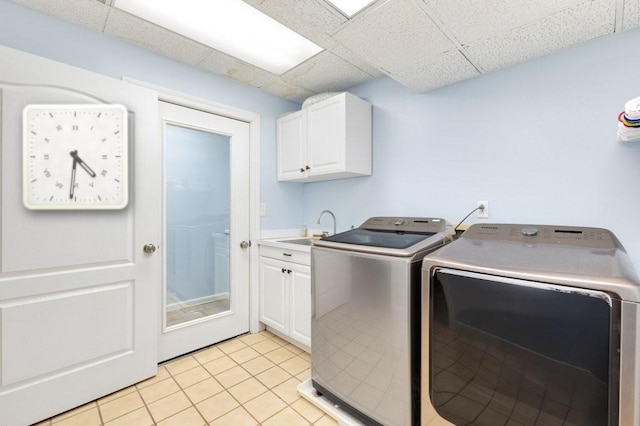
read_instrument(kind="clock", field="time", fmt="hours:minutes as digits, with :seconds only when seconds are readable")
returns 4:31
